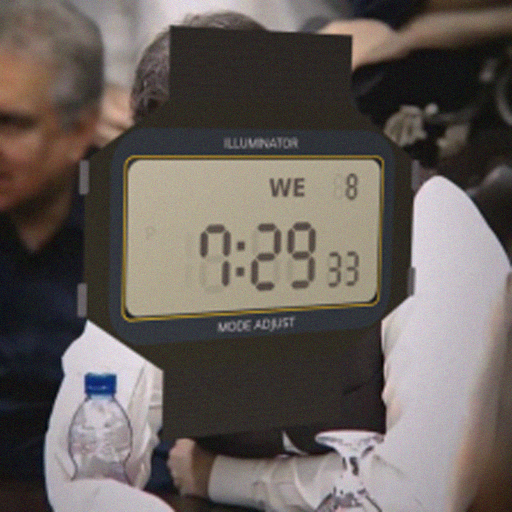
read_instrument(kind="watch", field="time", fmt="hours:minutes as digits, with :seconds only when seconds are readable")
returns 7:29:33
